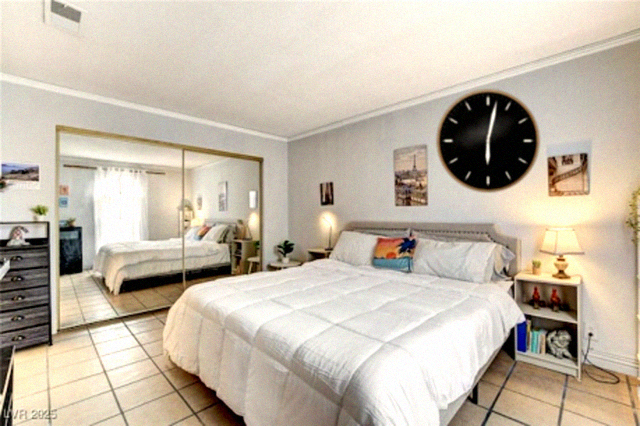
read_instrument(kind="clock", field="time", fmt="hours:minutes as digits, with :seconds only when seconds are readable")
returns 6:02
